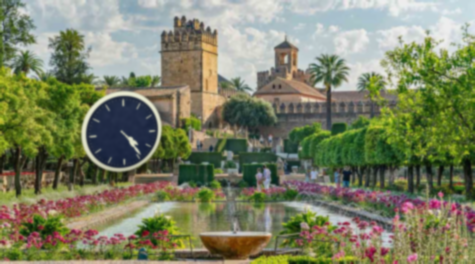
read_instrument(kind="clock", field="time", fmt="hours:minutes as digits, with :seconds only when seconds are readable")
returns 4:24
